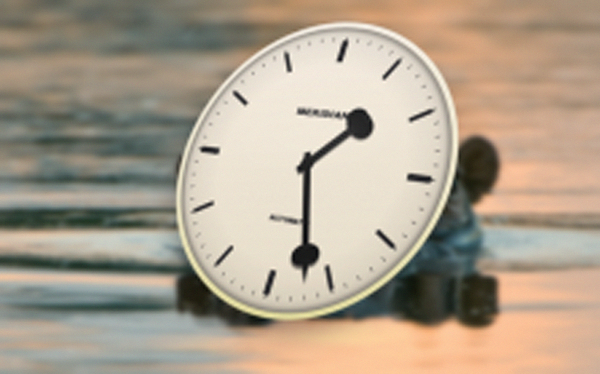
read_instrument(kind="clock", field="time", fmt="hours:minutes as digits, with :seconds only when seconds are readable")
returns 1:27
